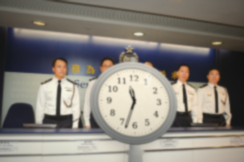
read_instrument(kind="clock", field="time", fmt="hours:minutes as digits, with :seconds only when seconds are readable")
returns 11:33
